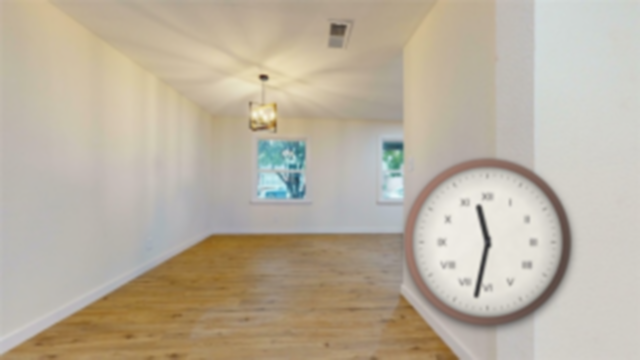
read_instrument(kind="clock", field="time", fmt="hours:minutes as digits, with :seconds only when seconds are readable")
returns 11:32
